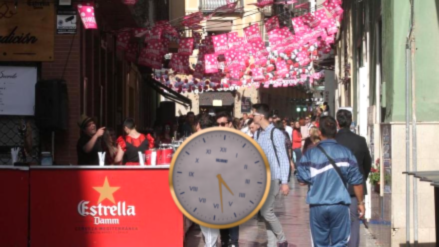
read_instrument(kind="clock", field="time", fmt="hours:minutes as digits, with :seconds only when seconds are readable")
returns 4:28
